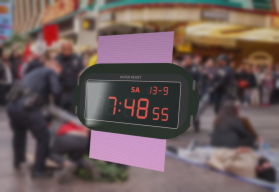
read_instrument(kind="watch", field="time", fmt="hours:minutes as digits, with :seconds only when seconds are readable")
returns 7:48:55
